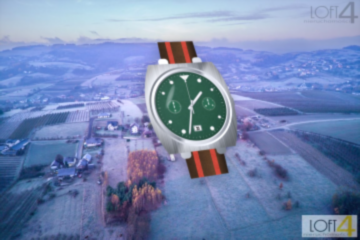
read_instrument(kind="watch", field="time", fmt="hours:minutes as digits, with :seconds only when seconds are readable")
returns 1:33
